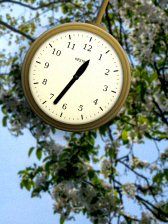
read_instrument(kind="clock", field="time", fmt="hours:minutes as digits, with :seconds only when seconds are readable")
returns 12:33
